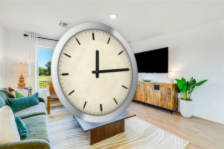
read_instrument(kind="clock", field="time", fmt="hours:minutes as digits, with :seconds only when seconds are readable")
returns 12:15
